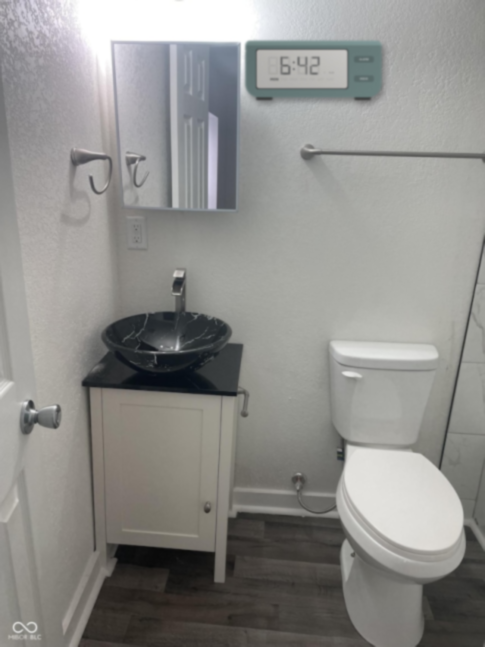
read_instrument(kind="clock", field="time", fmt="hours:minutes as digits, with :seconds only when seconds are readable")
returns 6:42
